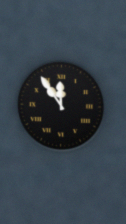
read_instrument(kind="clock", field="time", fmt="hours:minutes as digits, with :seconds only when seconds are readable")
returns 11:54
